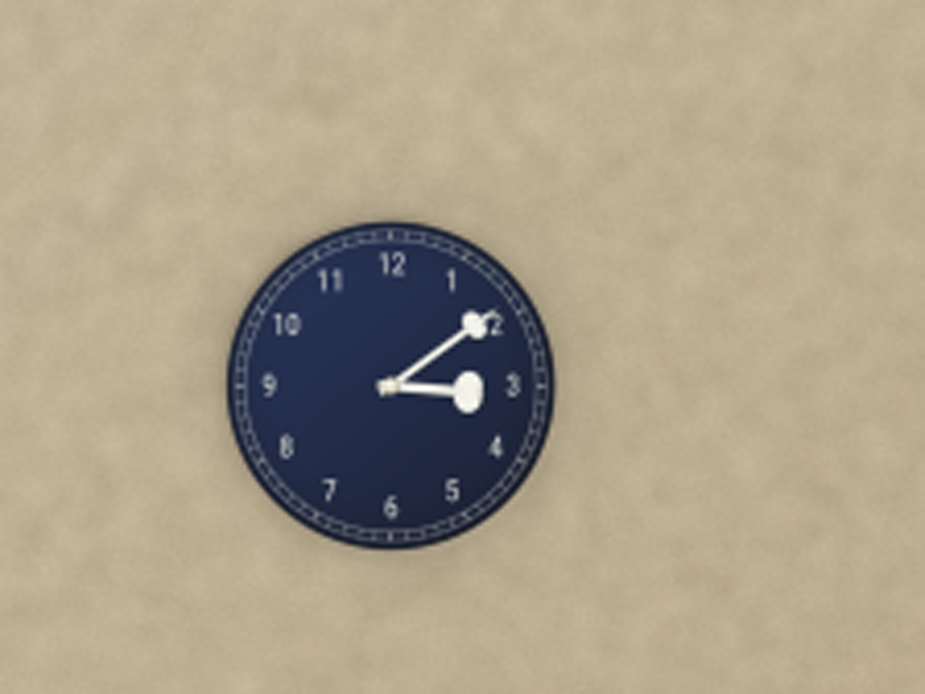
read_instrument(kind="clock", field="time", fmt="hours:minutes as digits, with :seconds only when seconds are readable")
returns 3:09
